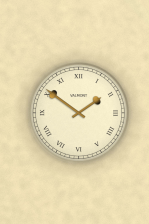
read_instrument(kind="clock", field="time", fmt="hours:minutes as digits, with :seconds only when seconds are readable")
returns 1:51
